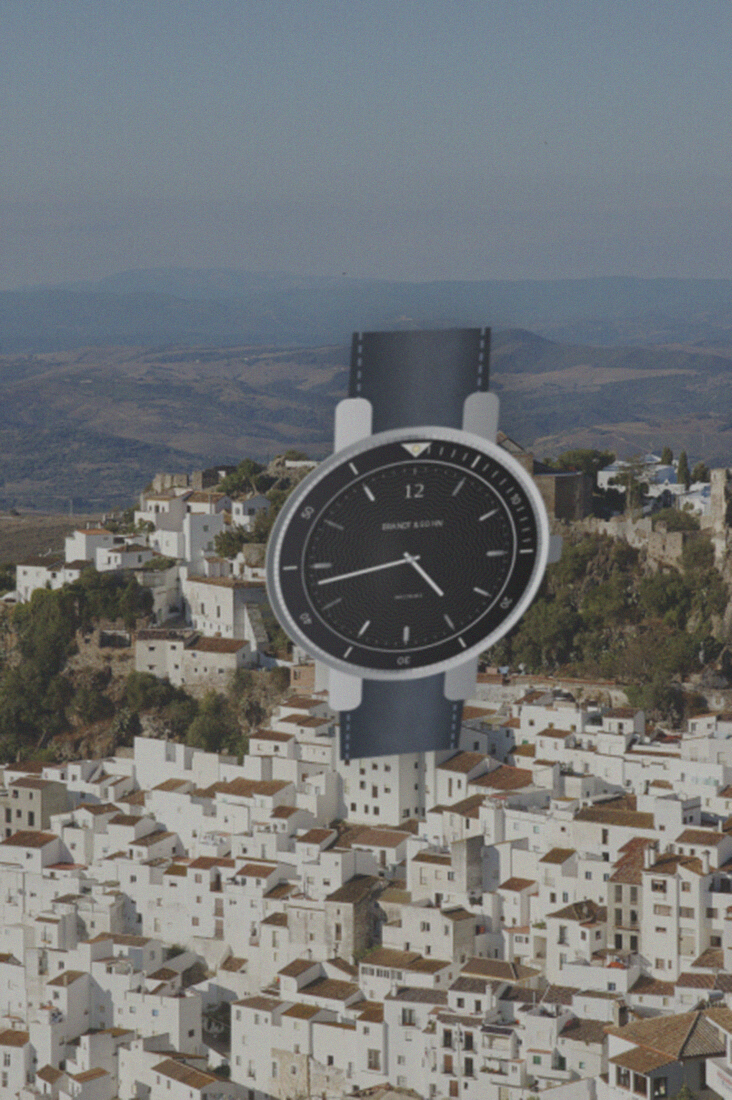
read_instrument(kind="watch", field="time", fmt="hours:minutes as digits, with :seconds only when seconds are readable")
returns 4:43
